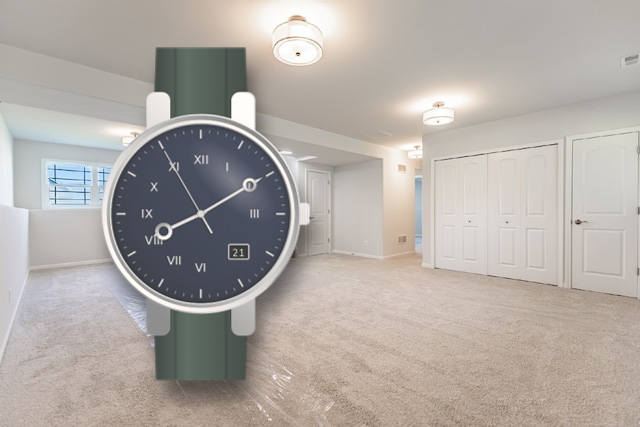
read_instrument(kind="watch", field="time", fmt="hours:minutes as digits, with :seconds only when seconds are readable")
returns 8:09:55
